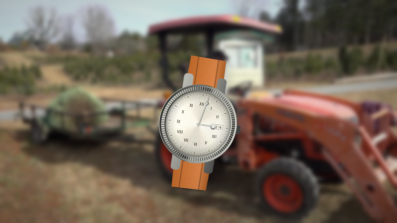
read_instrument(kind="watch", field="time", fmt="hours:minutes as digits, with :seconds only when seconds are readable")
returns 3:02
